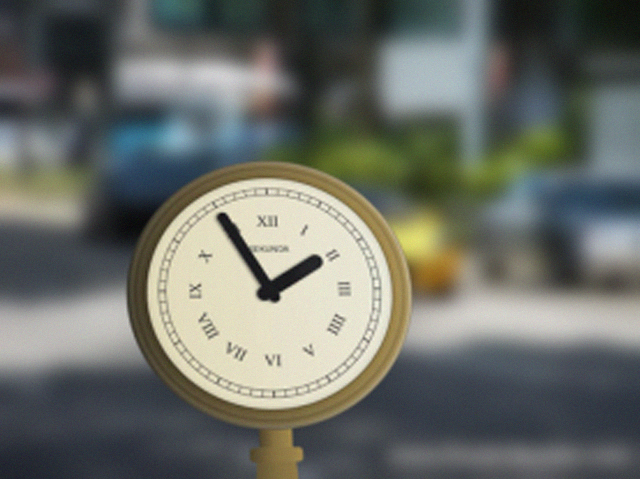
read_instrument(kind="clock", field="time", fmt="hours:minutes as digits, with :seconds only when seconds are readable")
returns 1:55
